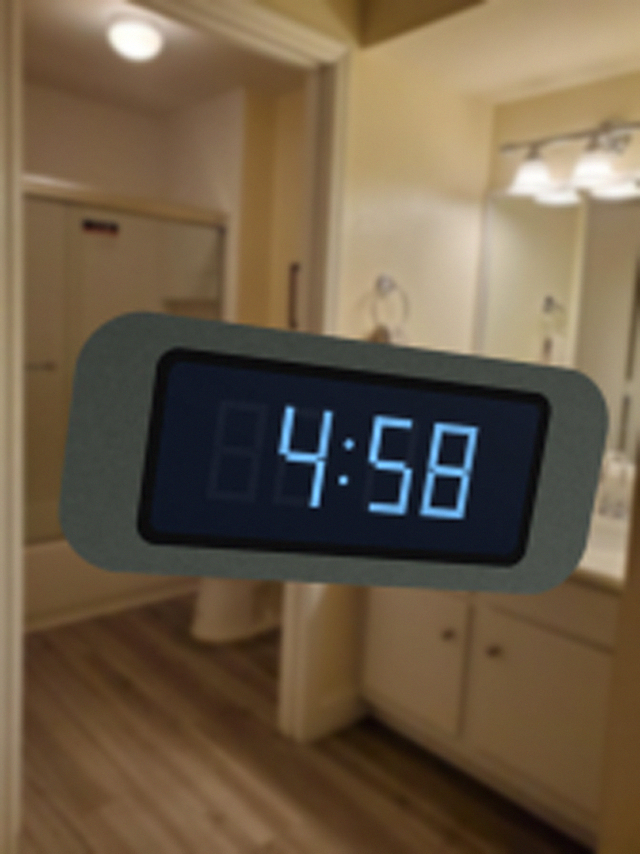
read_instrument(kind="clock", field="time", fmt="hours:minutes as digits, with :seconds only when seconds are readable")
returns 4:58
